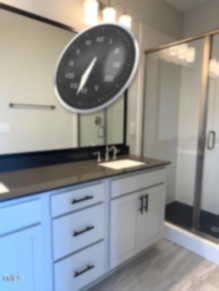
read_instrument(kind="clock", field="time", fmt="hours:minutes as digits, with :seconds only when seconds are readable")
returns 6:32
